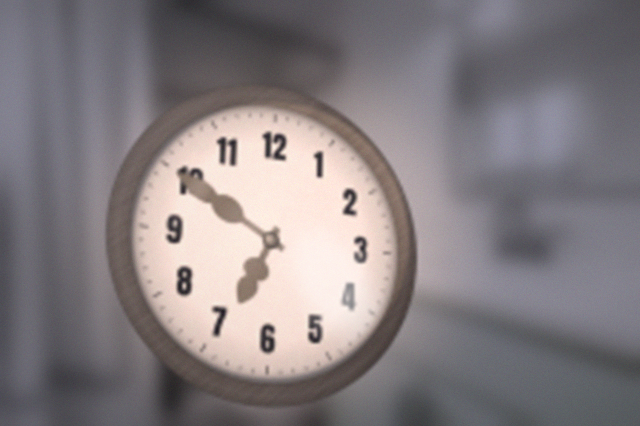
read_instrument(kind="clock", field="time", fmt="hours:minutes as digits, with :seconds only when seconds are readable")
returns 6:50
